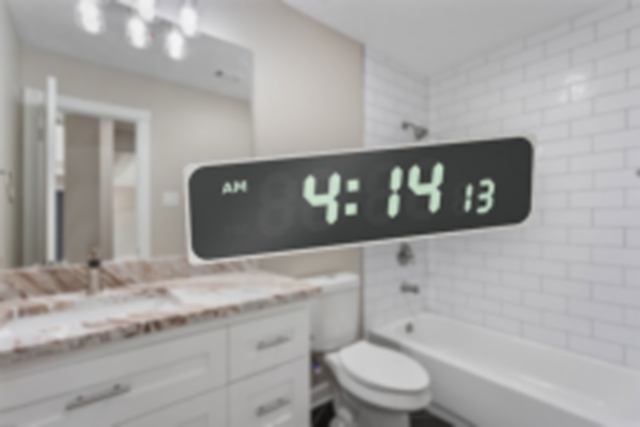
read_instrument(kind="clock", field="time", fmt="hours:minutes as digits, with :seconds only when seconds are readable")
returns 4:14:13
